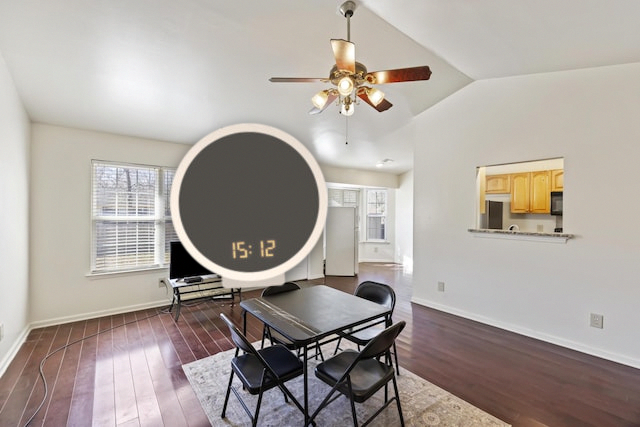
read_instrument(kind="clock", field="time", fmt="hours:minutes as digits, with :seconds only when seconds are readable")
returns 15:12
